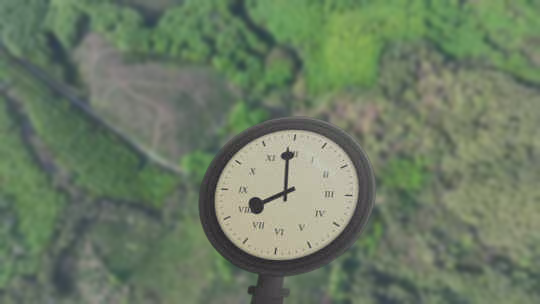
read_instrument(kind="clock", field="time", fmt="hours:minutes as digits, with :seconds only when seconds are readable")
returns 7:59
